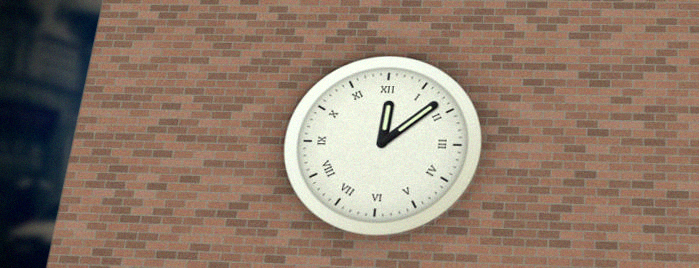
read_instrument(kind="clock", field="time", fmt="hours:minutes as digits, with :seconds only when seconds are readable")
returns 12:08
